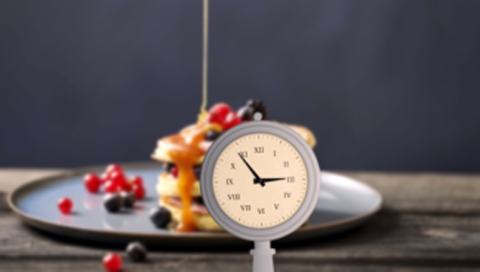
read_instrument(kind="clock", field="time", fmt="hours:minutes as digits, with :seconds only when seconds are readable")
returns 2:54
